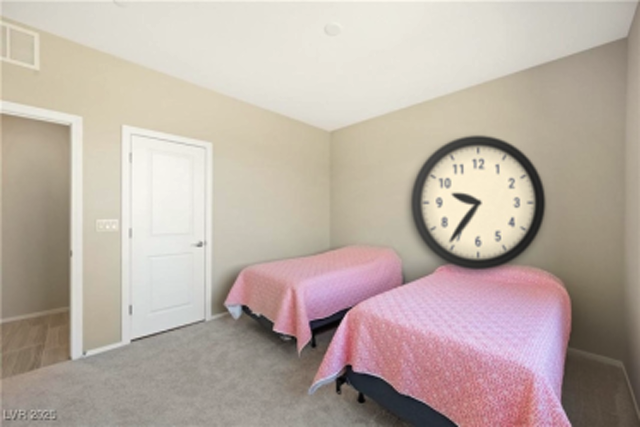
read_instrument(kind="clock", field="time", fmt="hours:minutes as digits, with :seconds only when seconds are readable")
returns 9:36
